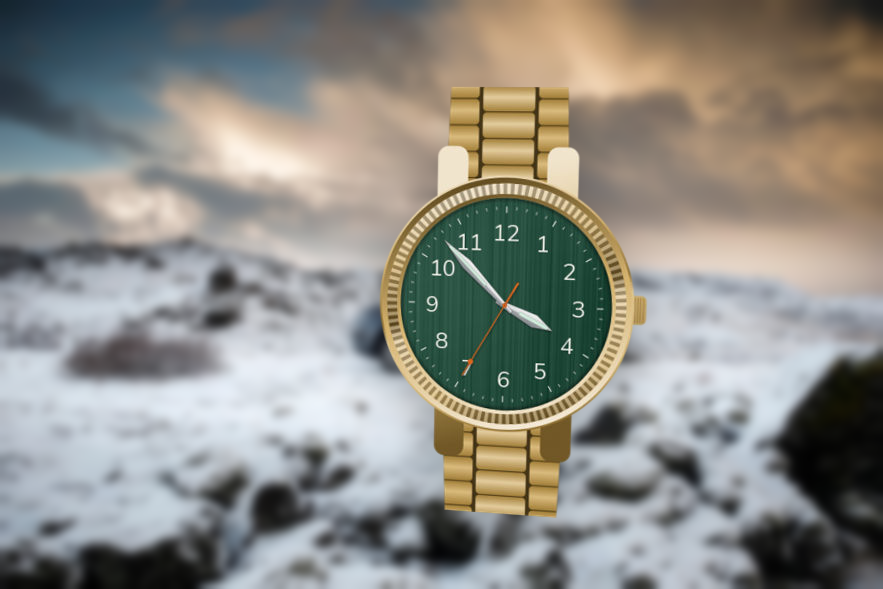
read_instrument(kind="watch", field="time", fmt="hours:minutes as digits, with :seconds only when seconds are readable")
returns 3:52:35
